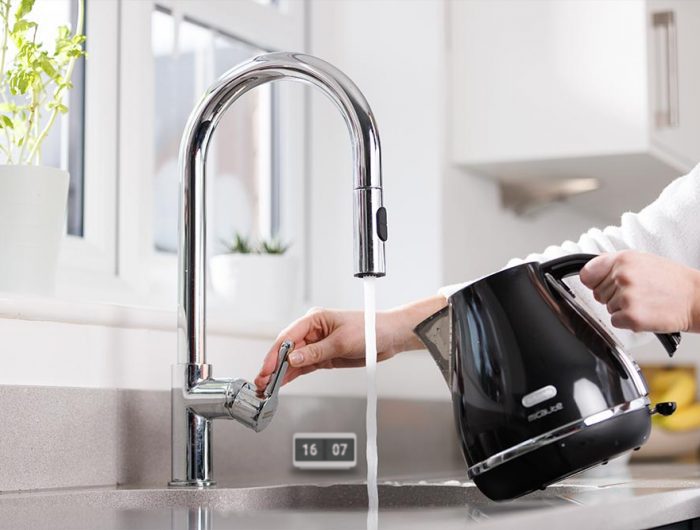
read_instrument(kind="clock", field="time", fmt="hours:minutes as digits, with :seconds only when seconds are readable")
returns 16:07
